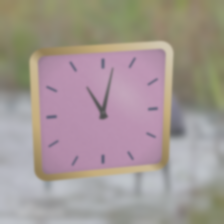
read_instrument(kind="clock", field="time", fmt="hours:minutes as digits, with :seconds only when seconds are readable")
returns 11:02
